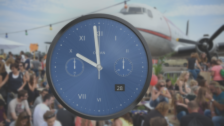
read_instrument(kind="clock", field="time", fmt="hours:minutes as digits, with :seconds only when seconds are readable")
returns 9:59
